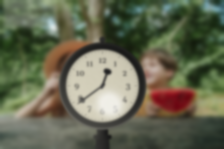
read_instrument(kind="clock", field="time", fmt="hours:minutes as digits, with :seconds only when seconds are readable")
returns 12:39
